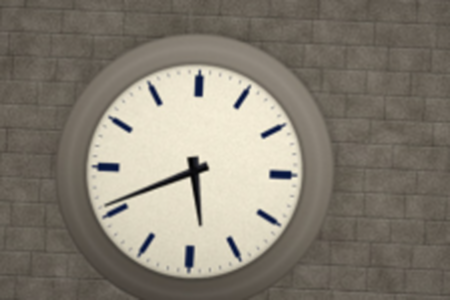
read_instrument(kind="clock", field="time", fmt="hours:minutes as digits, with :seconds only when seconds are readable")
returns 5:41
